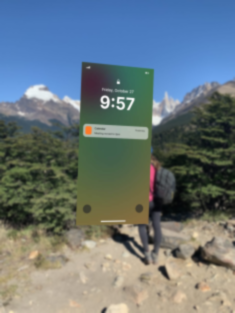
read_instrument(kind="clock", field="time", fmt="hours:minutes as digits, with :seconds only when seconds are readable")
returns 9:57
